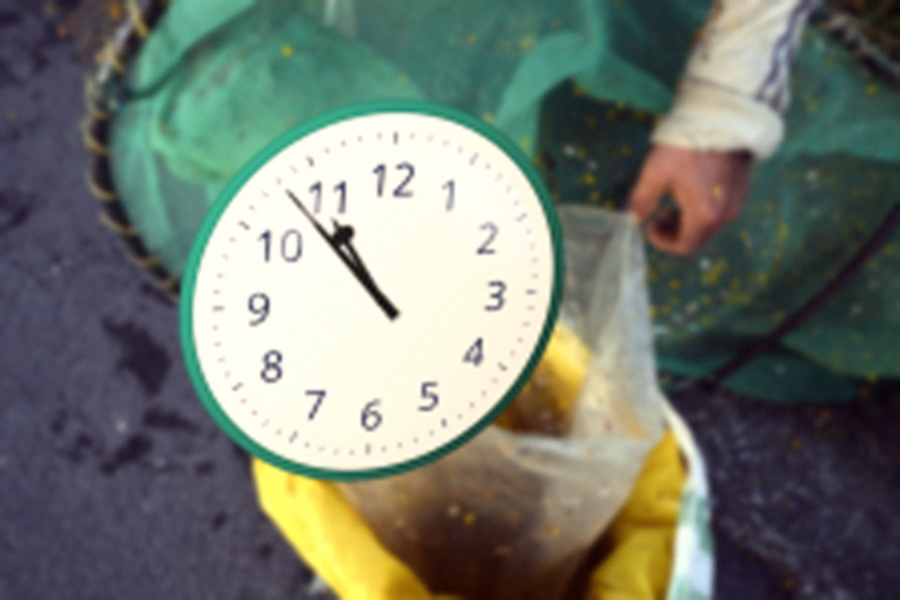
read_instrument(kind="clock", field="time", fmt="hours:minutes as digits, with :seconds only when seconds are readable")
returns 10:53
